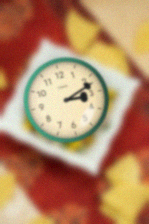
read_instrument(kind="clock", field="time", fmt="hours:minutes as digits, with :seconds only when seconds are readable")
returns 3:12
